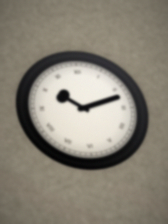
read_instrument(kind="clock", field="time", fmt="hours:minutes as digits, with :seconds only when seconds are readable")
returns 10:12
